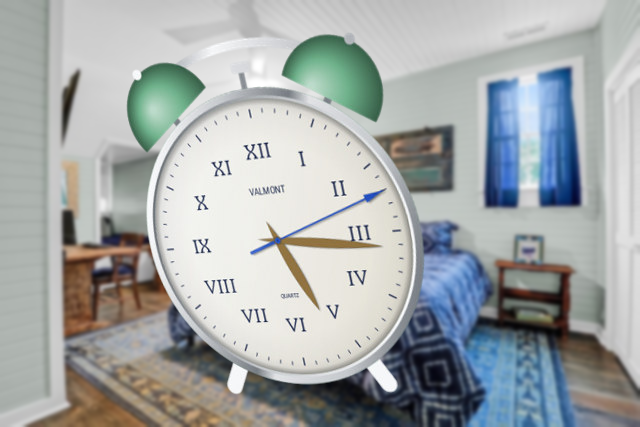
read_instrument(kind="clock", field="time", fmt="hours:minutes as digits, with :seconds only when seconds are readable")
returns 5:16:12
